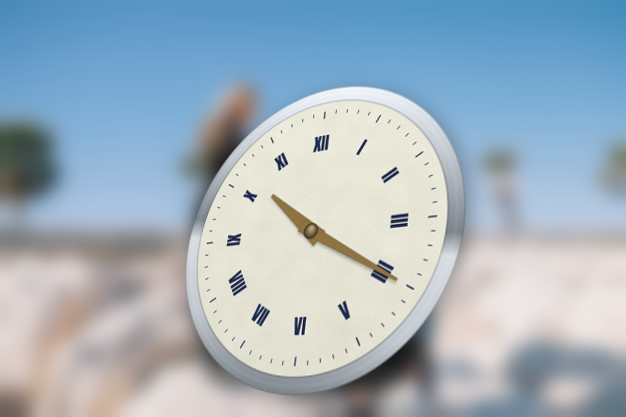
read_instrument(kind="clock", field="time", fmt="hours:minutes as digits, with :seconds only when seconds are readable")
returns 10:20
